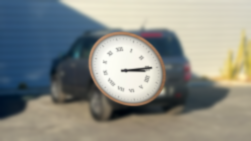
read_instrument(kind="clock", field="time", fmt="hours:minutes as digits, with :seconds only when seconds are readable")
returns 3:15
